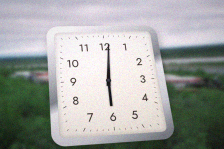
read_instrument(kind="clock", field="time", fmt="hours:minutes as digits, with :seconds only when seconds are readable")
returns 6:01
